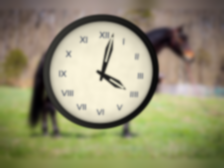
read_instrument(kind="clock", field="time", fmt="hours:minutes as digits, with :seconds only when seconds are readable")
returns 4:02
